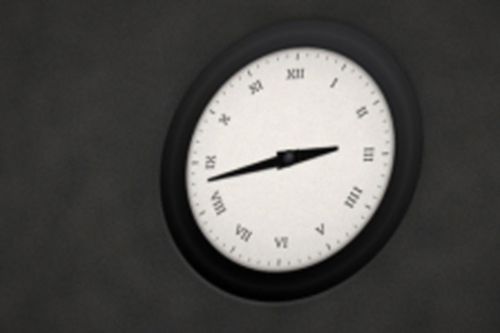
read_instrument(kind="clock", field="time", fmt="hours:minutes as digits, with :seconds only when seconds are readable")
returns 2:43
